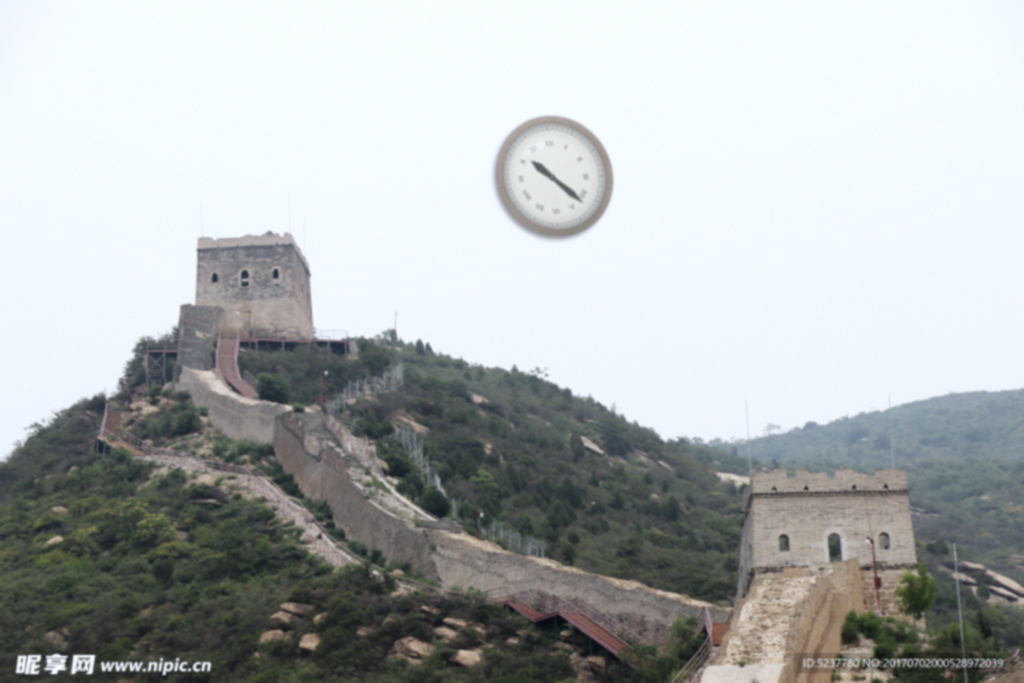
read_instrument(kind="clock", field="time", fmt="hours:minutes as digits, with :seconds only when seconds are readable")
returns 10:22
